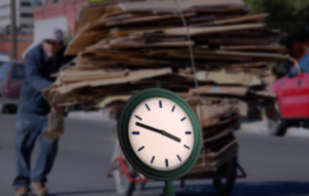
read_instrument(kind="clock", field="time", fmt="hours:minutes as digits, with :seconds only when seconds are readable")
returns 3:48
